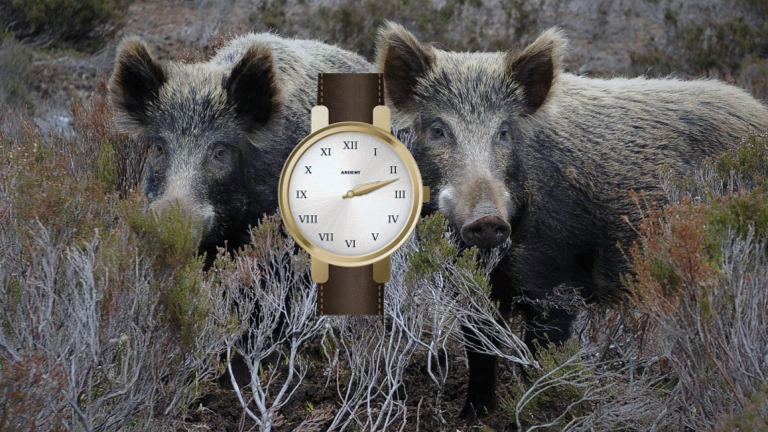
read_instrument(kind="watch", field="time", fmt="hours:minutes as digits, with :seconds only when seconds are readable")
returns 2:12
